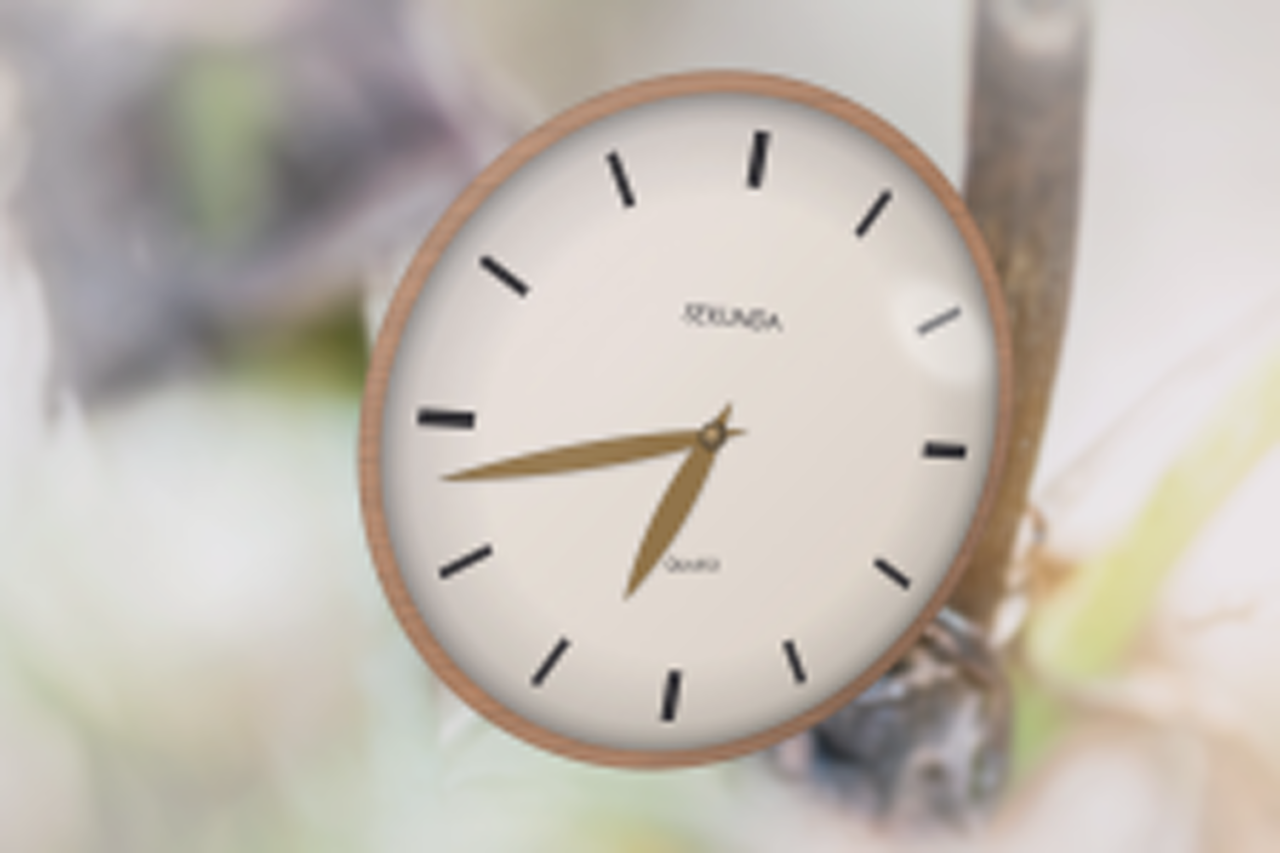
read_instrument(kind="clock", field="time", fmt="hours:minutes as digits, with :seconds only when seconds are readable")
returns 6:43
